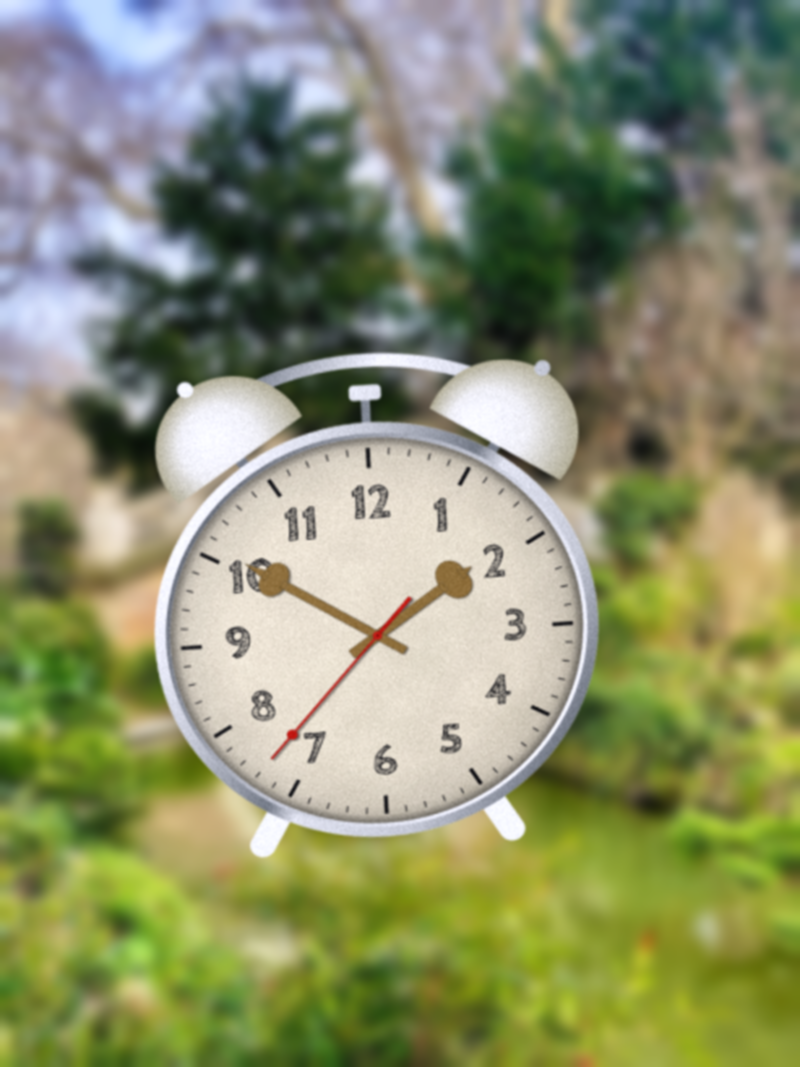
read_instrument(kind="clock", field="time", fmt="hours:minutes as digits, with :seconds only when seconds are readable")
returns 1:50:37
